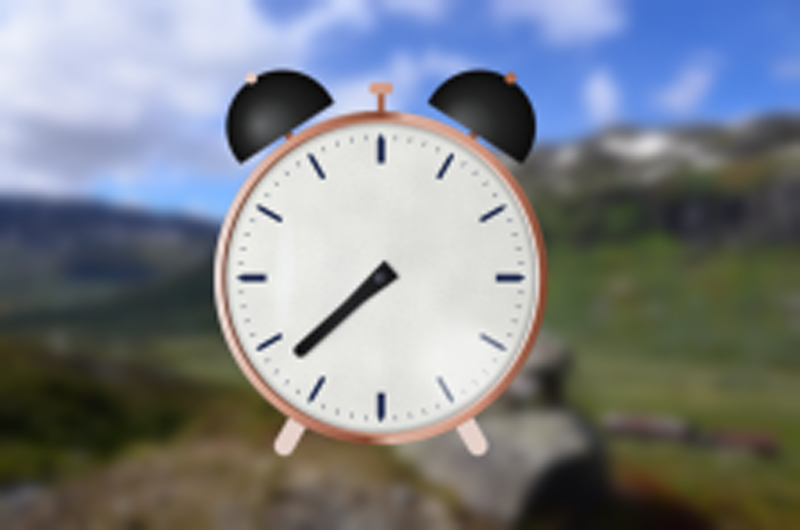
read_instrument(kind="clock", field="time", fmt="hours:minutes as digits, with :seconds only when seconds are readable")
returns 7:38
